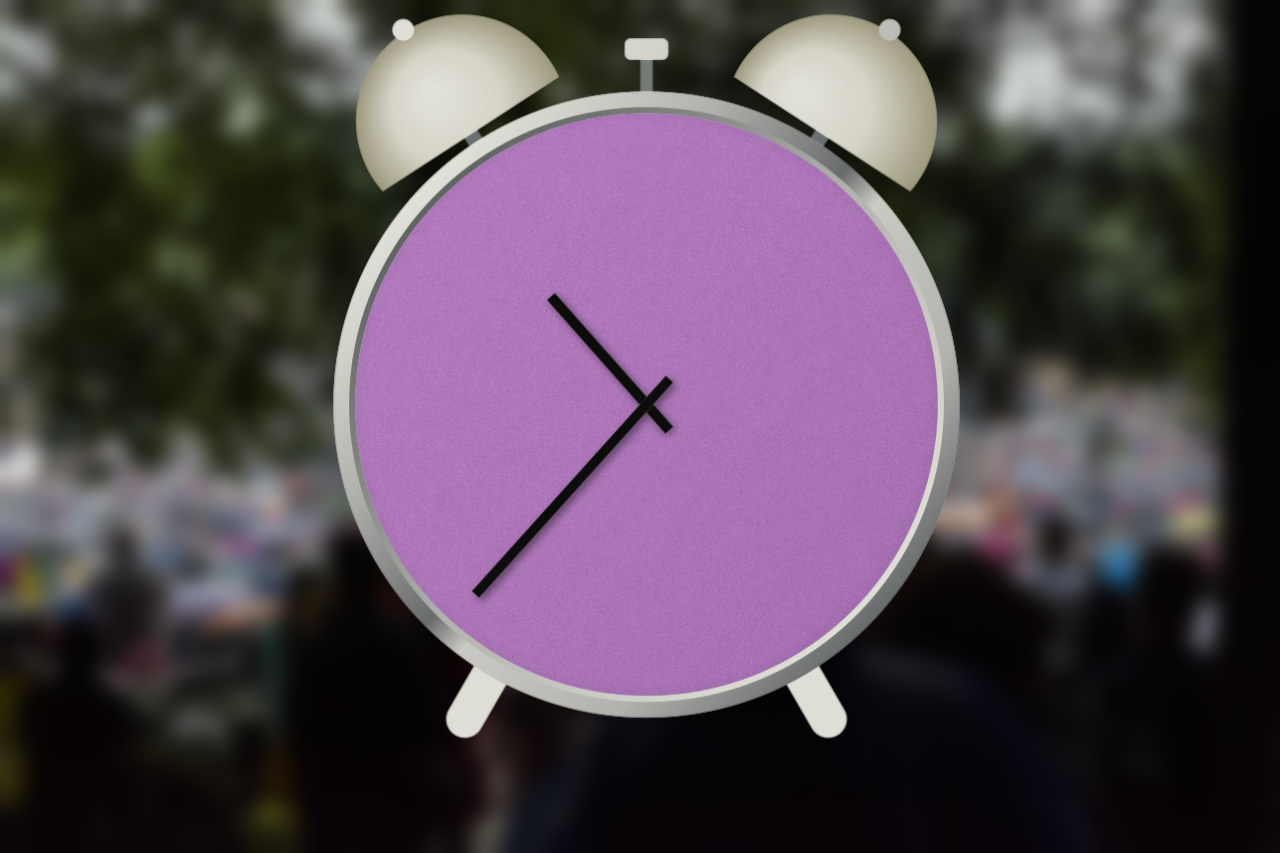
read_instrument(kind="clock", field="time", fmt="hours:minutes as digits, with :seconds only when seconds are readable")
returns 10:37
